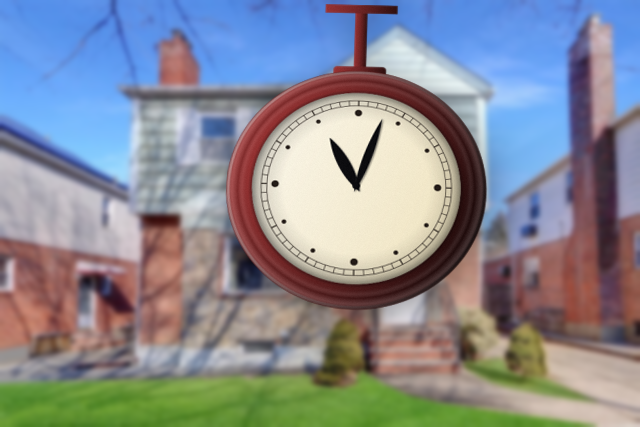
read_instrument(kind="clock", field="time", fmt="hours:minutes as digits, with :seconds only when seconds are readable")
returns 11:03
